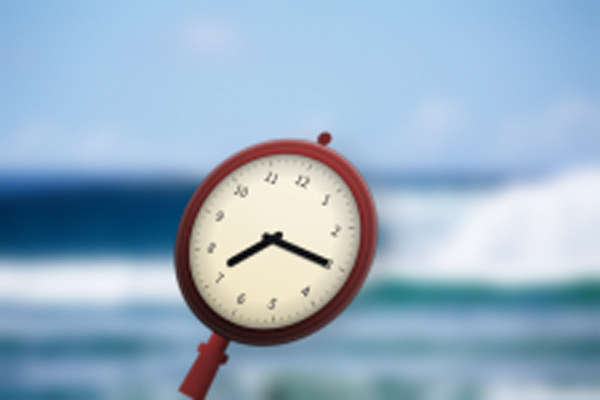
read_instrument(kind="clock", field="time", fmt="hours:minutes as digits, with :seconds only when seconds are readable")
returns 7:15
